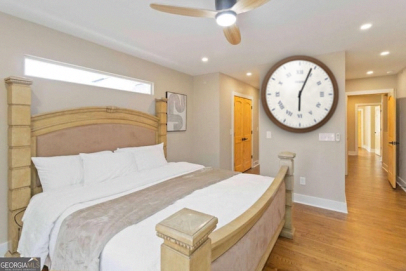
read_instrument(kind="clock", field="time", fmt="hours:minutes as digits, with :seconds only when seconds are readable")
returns 6:04
